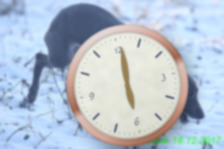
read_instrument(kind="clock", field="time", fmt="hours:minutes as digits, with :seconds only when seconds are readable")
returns 6:01
